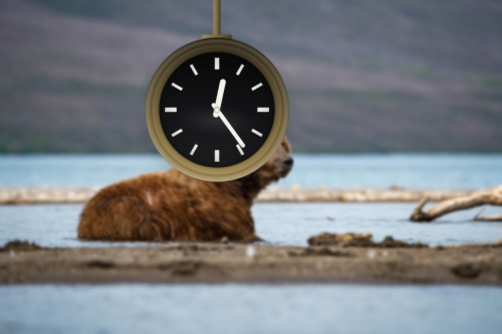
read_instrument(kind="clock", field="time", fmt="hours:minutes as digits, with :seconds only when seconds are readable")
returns 12:24
